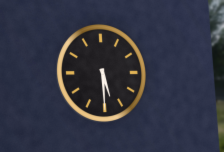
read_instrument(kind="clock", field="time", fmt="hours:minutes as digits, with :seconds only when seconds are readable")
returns 5:30
